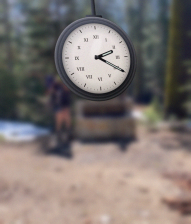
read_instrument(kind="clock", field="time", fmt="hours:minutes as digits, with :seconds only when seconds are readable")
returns 2:20
